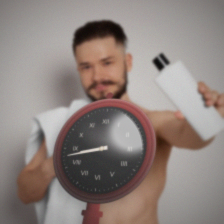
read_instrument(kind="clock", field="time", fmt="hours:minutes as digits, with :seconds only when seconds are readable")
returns 8:43
